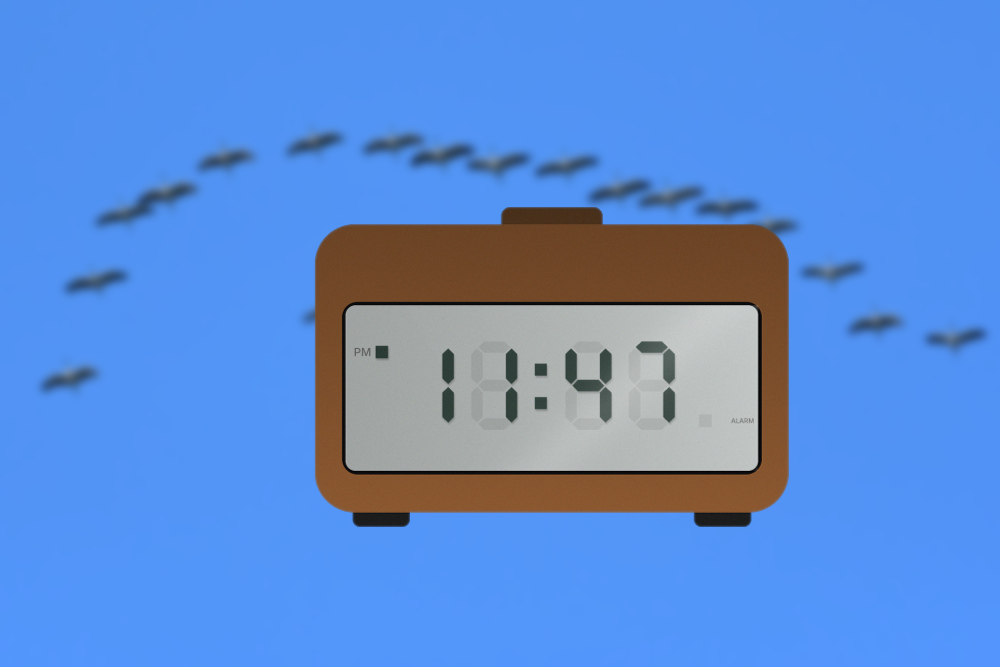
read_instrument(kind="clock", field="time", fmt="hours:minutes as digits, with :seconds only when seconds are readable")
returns 11:47
